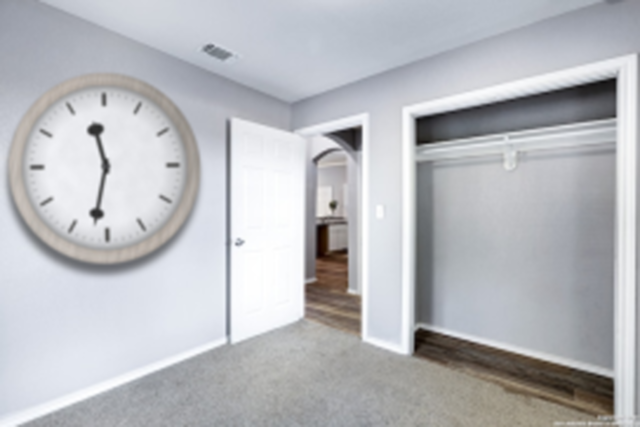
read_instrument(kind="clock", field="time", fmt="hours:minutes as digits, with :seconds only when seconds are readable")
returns 11:32
